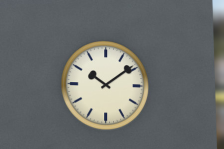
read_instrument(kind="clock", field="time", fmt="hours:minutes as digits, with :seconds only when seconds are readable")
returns 10:09
